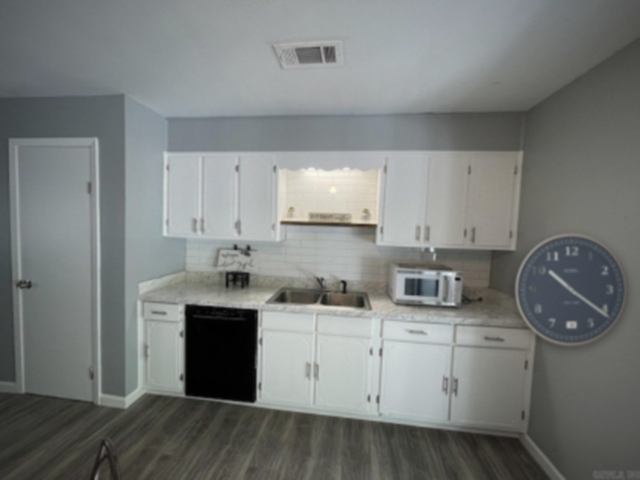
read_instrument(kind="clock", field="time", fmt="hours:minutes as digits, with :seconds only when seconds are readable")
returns 10:21
